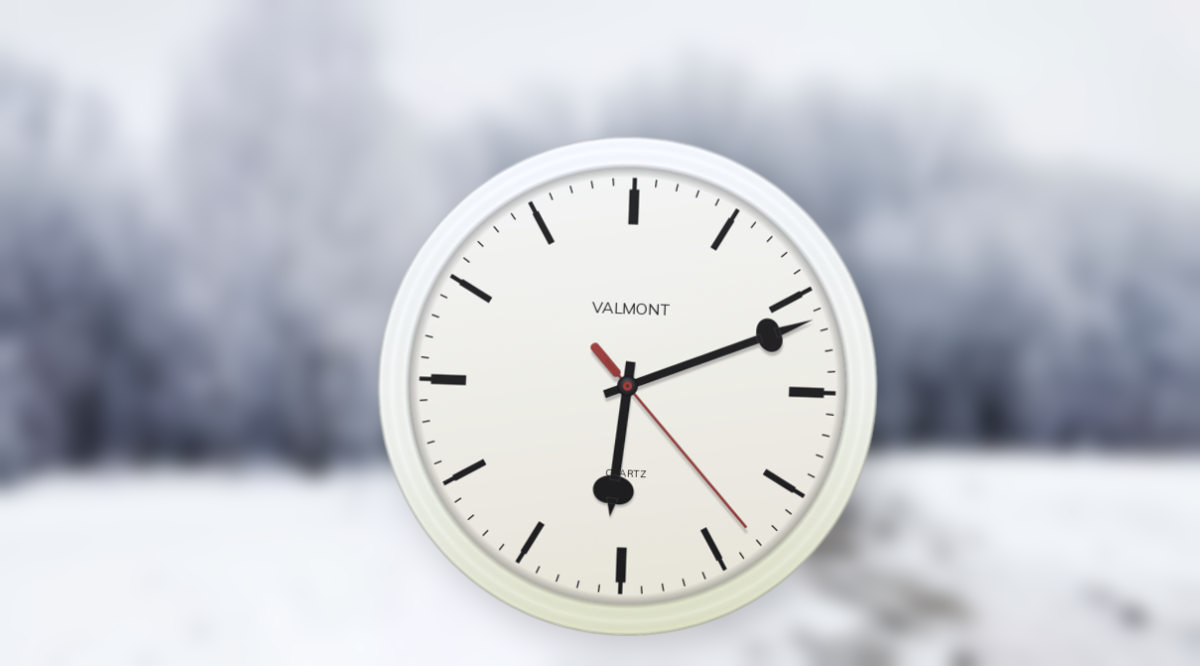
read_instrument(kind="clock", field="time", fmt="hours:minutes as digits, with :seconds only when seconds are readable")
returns 6:11:23
